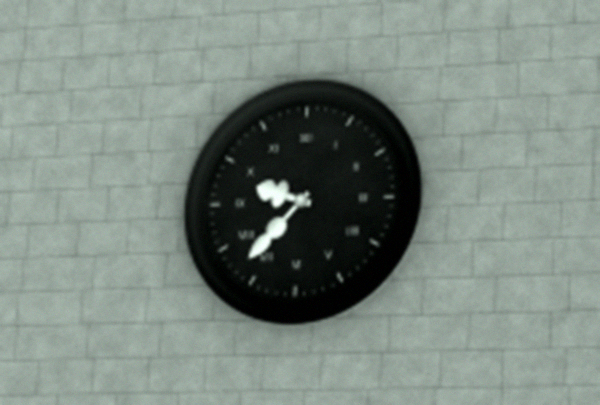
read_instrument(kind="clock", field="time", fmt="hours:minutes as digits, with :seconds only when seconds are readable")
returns 9:37
